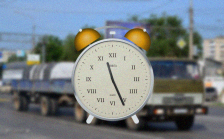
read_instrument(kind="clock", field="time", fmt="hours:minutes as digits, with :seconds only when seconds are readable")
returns 11:26
